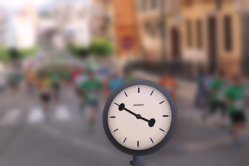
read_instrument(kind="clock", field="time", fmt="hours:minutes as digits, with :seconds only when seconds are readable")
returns 3:50
